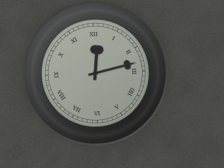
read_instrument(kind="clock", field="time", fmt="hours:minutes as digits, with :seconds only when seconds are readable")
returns 12:13
